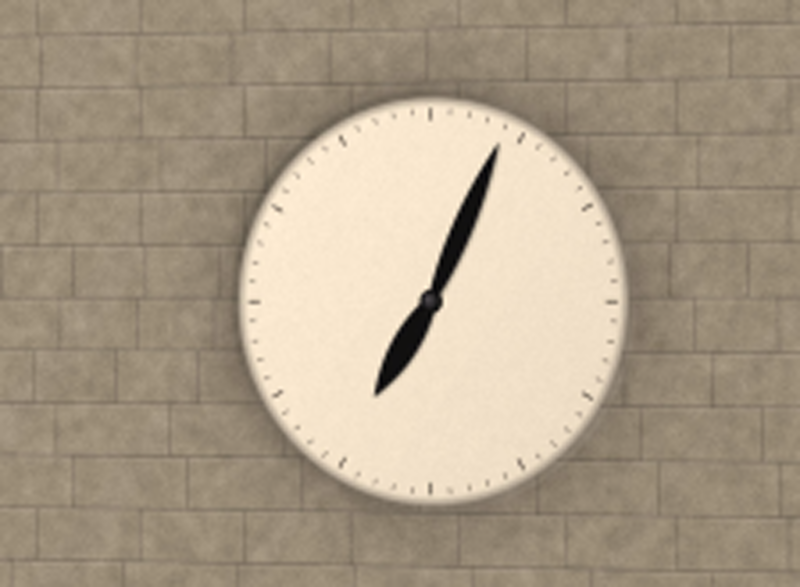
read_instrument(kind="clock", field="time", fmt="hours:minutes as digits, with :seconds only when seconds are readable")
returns 7:04
